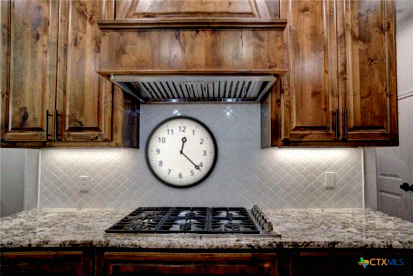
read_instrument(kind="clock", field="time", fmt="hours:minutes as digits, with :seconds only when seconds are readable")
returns 12:22
